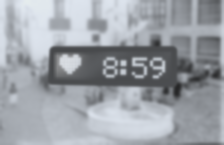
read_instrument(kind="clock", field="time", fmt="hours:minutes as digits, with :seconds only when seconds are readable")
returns 8:59
